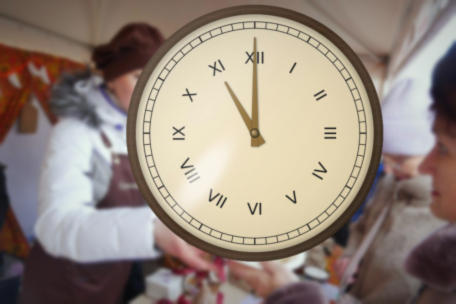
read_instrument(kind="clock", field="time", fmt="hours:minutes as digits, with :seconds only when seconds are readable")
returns 11:00
